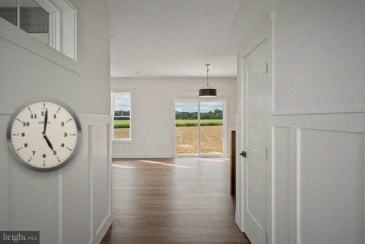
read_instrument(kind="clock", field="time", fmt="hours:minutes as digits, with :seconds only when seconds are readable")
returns 5:01
